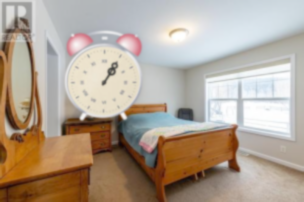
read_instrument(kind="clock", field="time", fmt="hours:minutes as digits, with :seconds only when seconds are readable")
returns 1:05
